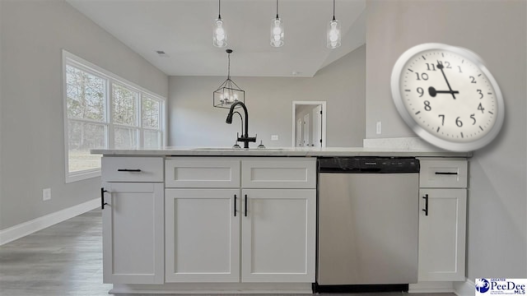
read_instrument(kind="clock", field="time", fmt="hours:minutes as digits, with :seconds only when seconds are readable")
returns 8:58
